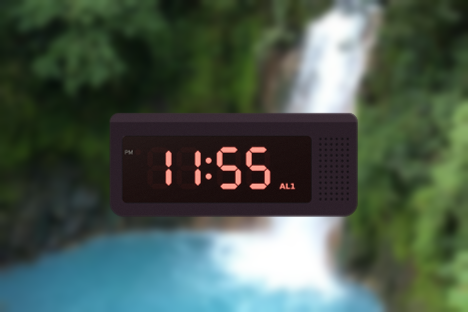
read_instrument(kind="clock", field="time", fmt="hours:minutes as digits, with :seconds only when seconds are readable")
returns 11:55
